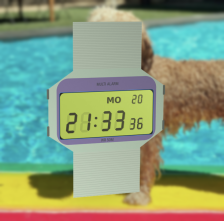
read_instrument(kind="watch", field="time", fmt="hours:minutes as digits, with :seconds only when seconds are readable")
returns 21:33:36
